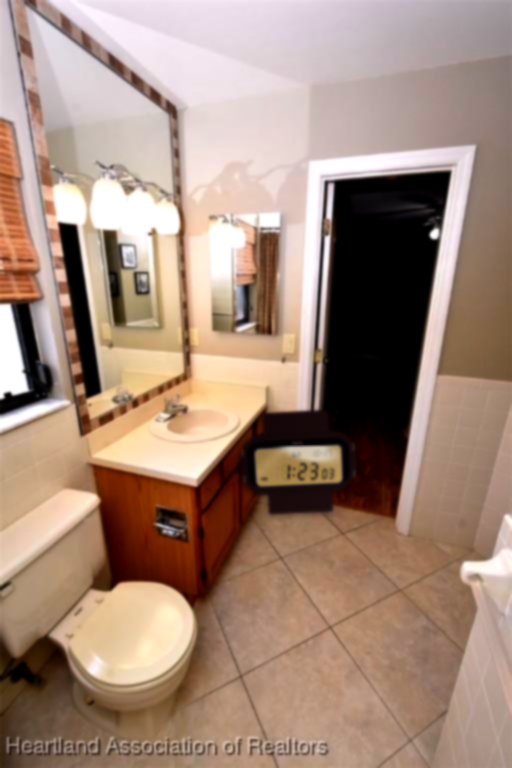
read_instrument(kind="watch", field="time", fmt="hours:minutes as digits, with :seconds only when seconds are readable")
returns 1:23
